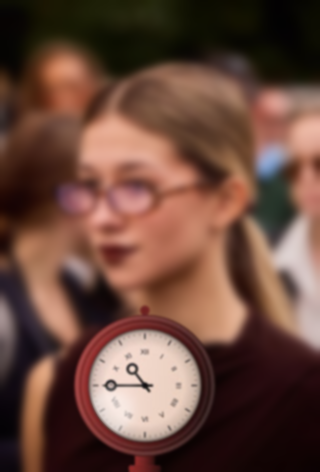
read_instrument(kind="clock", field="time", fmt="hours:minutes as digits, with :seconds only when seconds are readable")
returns 10:45
